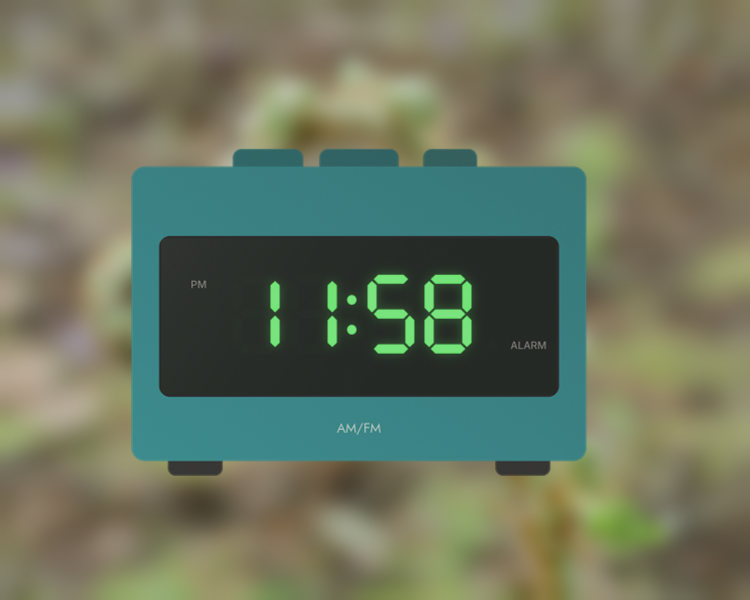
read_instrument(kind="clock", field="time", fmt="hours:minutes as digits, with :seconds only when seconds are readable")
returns 11:58
